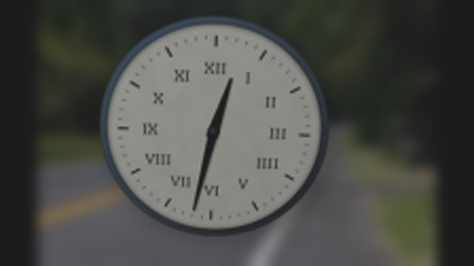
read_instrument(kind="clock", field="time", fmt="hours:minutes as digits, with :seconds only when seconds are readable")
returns 12:32
